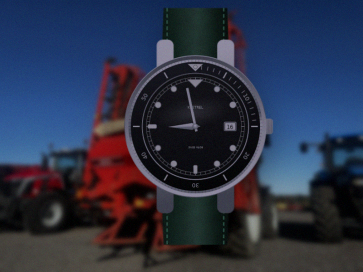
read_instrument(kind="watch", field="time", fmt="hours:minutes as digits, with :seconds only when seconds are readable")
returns 8:58
